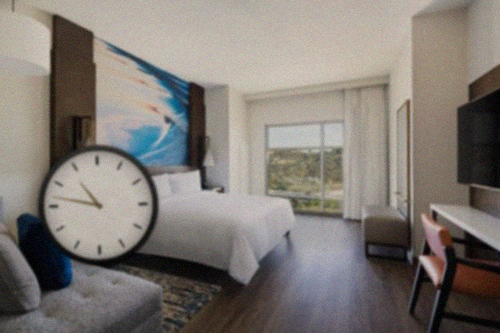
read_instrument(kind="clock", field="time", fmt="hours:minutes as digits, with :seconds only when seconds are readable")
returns 10:47
